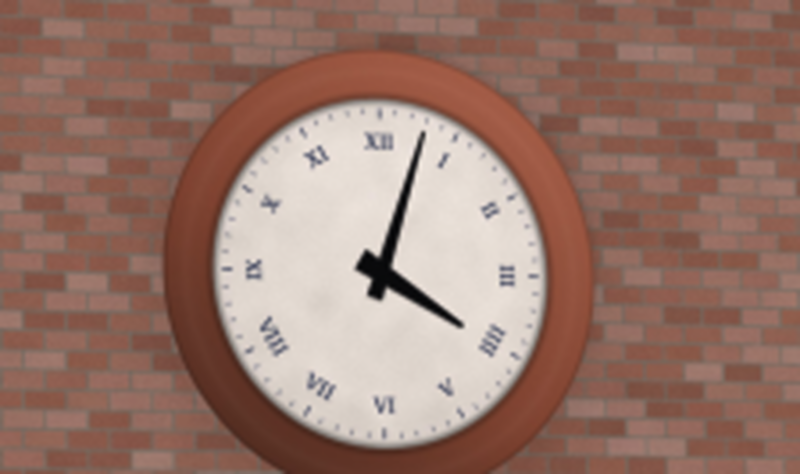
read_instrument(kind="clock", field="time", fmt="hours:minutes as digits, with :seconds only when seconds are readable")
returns 4:03
